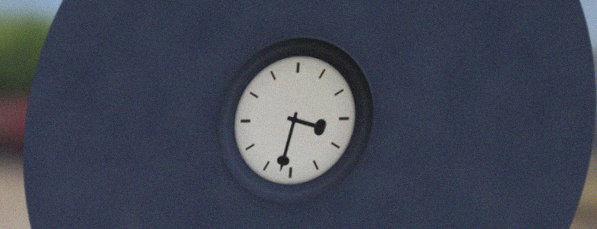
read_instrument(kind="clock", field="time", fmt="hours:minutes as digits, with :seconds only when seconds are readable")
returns 3:32
